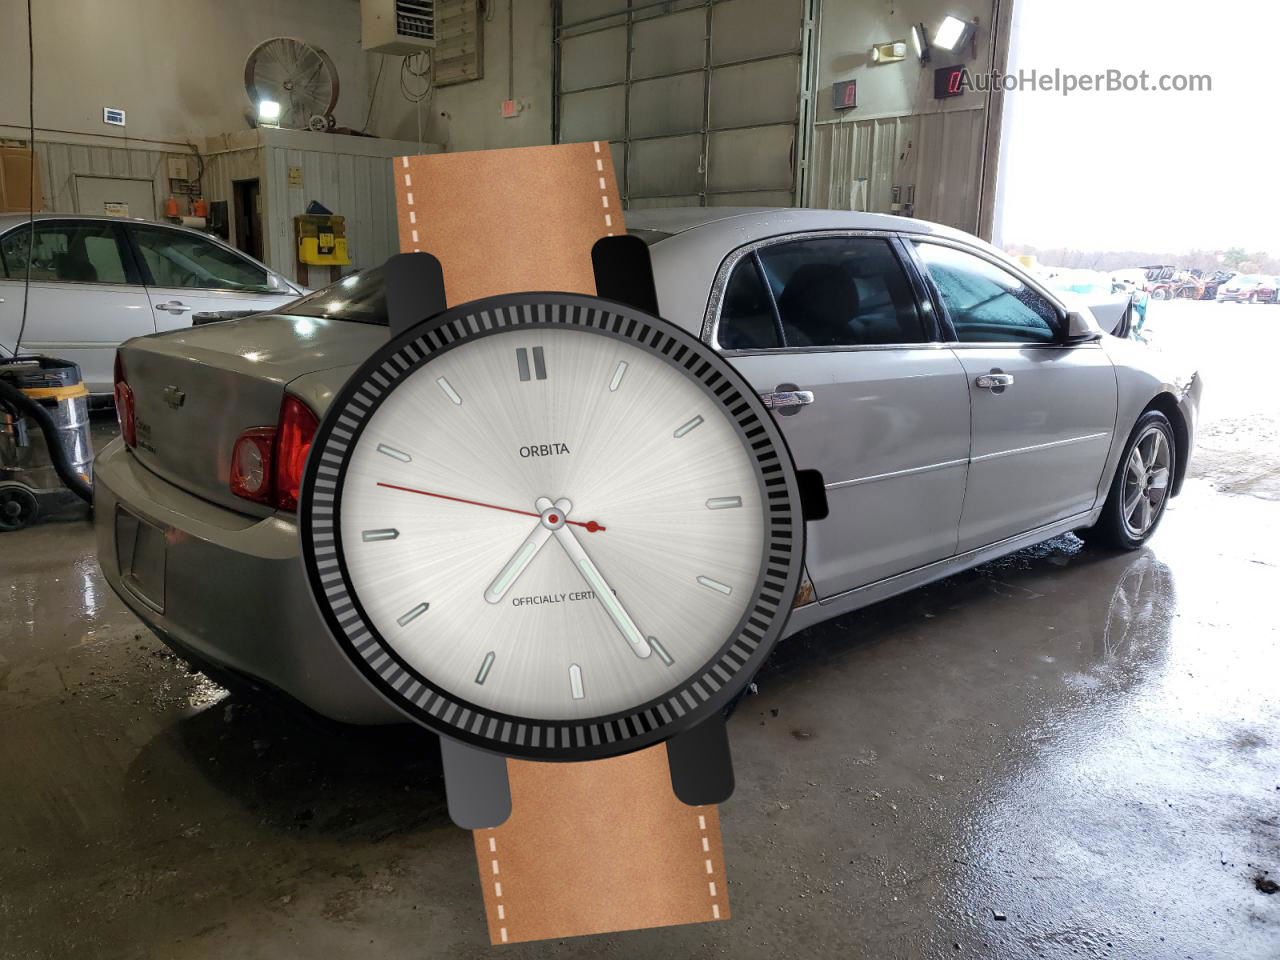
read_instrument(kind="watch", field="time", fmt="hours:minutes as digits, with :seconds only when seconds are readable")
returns 7:25:48
